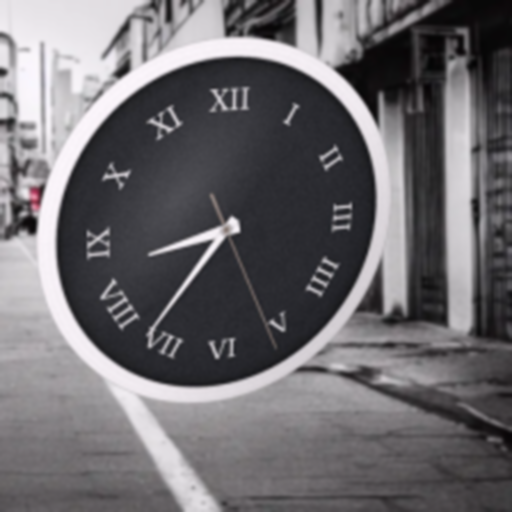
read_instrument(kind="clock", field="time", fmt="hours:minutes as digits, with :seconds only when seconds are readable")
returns 8:36:26
